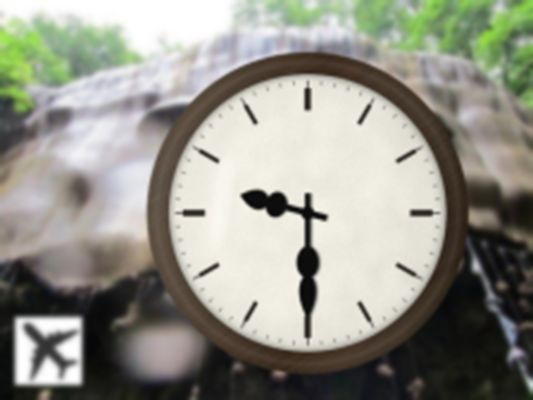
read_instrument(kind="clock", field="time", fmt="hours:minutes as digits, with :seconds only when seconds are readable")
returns 9:30
